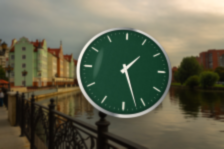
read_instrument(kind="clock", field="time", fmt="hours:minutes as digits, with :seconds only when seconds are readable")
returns 1:27
